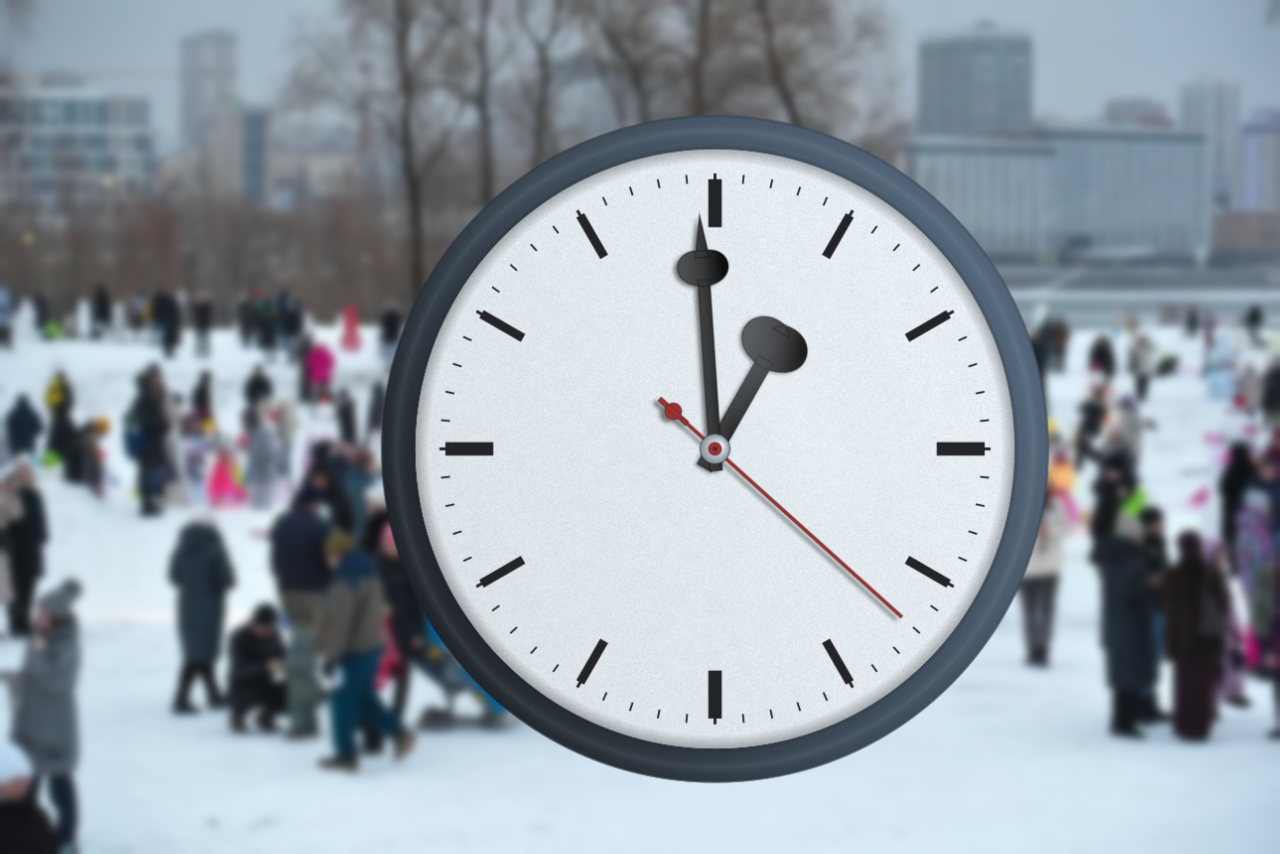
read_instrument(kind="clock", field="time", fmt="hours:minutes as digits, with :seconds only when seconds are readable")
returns 12:59:22
